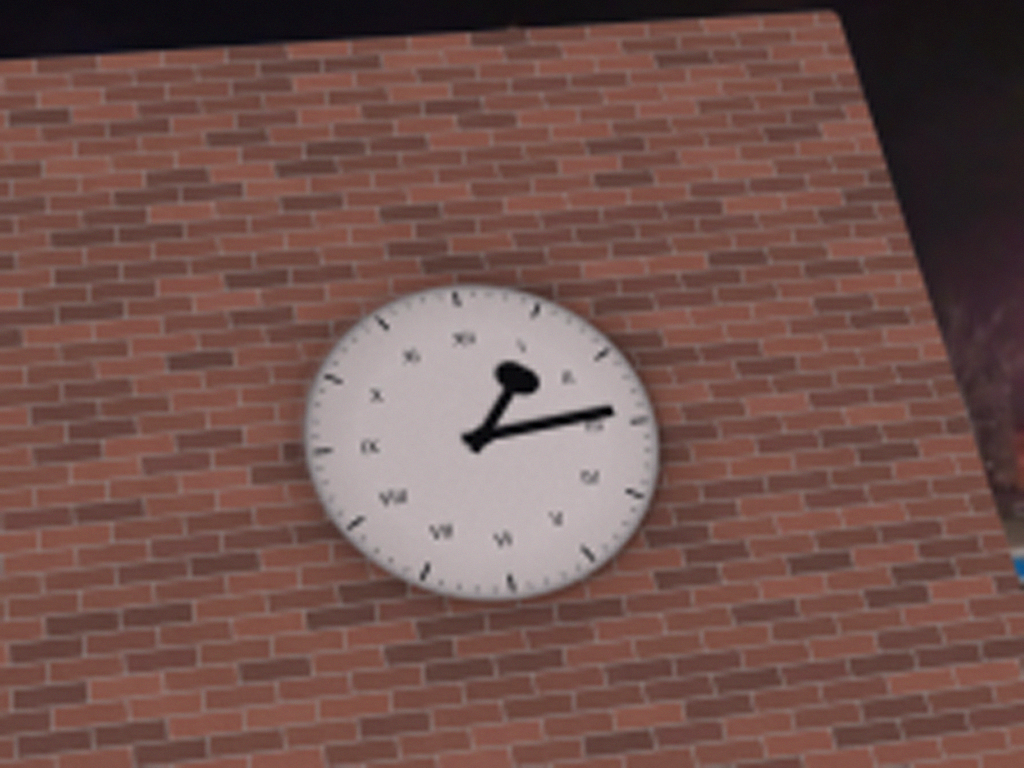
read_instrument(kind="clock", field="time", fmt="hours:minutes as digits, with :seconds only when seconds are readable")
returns 1:14
